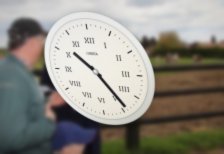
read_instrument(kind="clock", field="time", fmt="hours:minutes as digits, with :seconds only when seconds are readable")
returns 10:24
